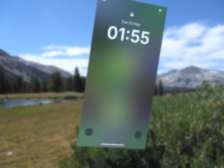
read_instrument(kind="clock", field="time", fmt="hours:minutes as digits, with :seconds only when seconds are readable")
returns 1:55
